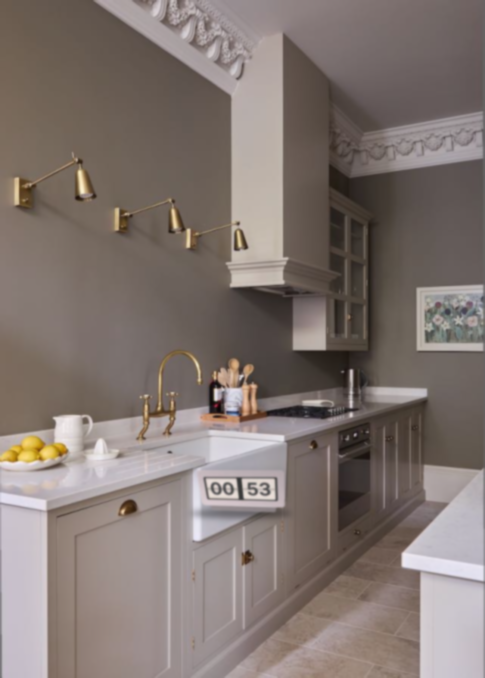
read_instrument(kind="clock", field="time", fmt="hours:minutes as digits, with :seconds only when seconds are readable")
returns 0:53
